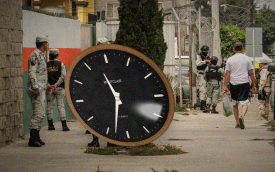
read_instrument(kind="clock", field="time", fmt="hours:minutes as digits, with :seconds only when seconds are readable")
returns 11:33
